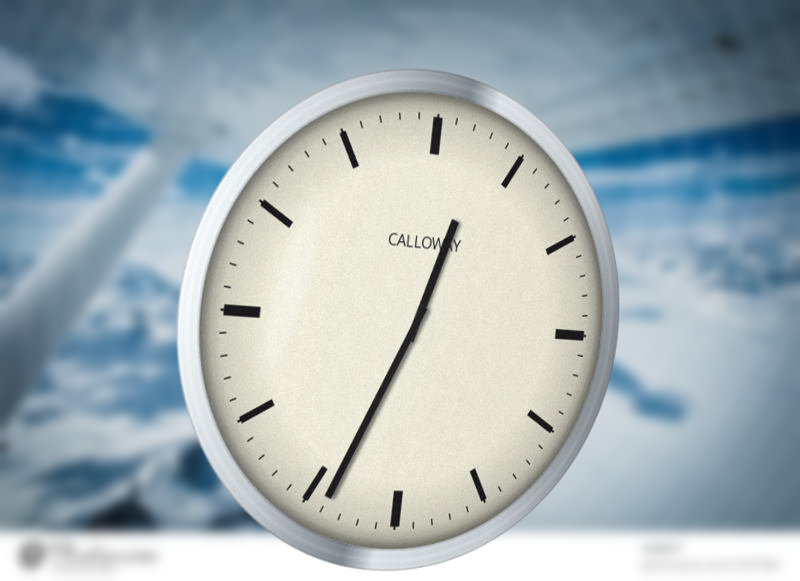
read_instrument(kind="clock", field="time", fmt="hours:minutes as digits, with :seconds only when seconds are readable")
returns 12:34
